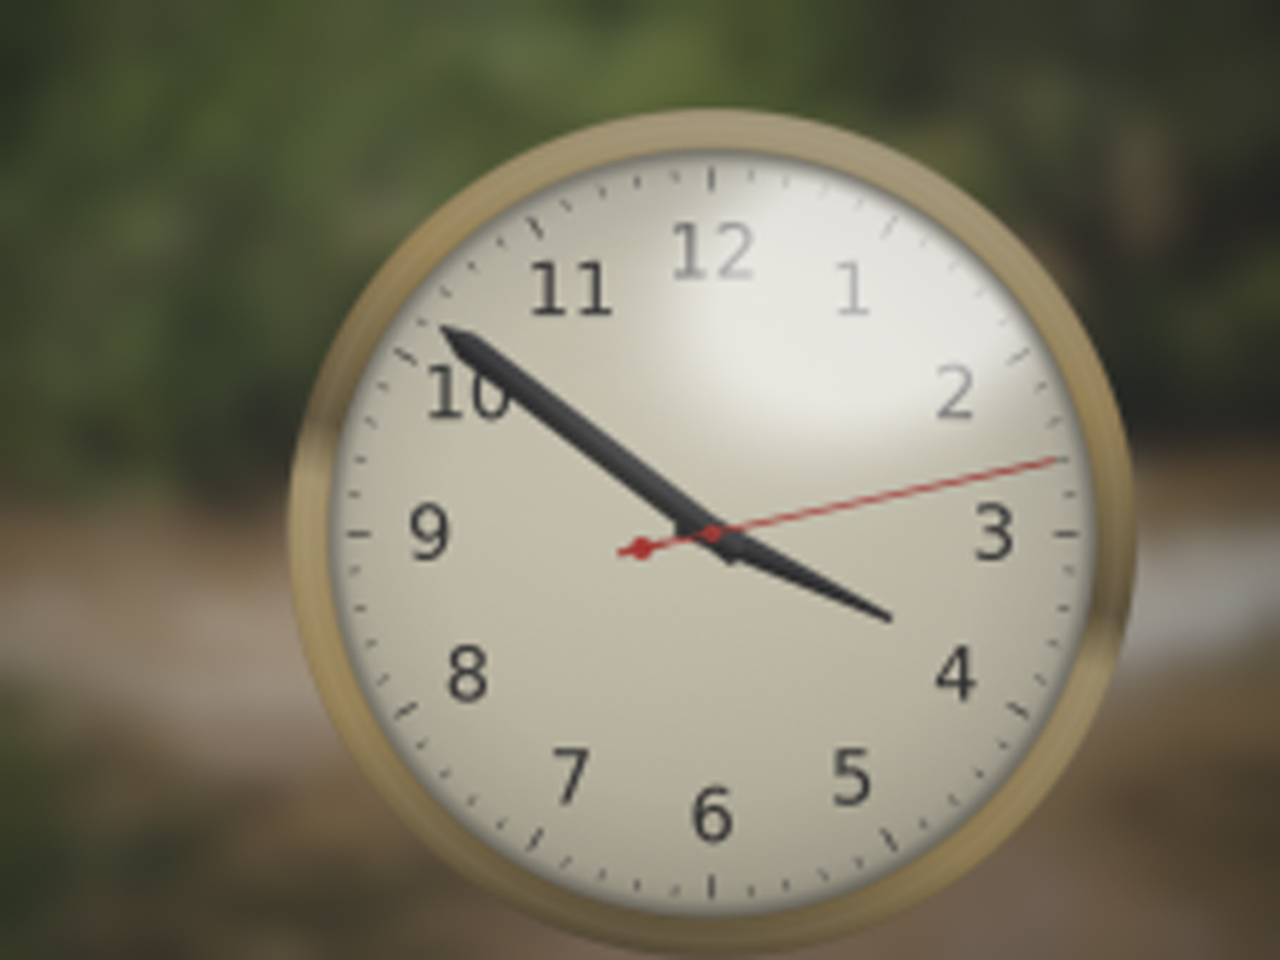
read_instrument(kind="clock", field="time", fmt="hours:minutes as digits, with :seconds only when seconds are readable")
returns 3:51:13
